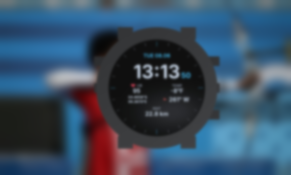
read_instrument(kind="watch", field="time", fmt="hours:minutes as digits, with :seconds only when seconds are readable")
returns 13:13
